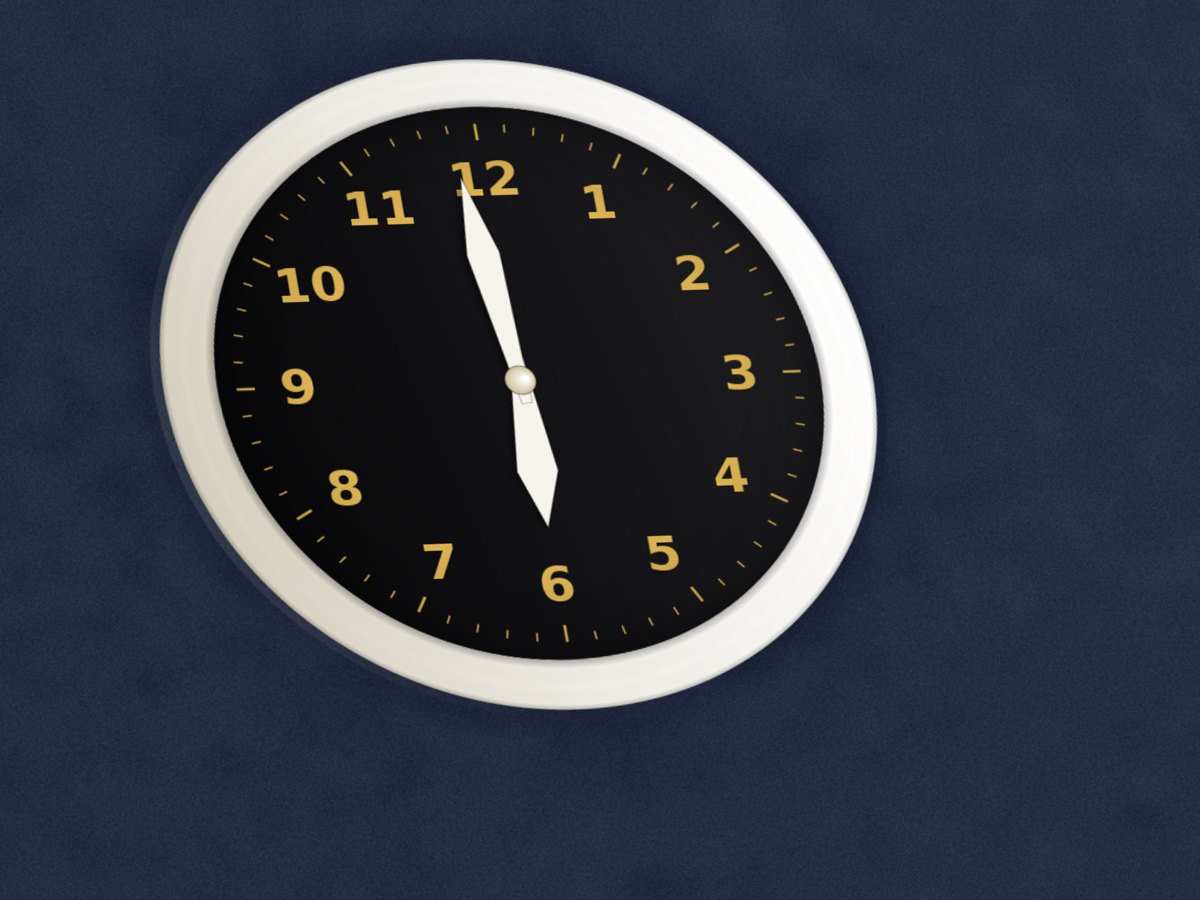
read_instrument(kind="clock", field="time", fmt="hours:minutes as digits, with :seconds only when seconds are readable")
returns 5:59
